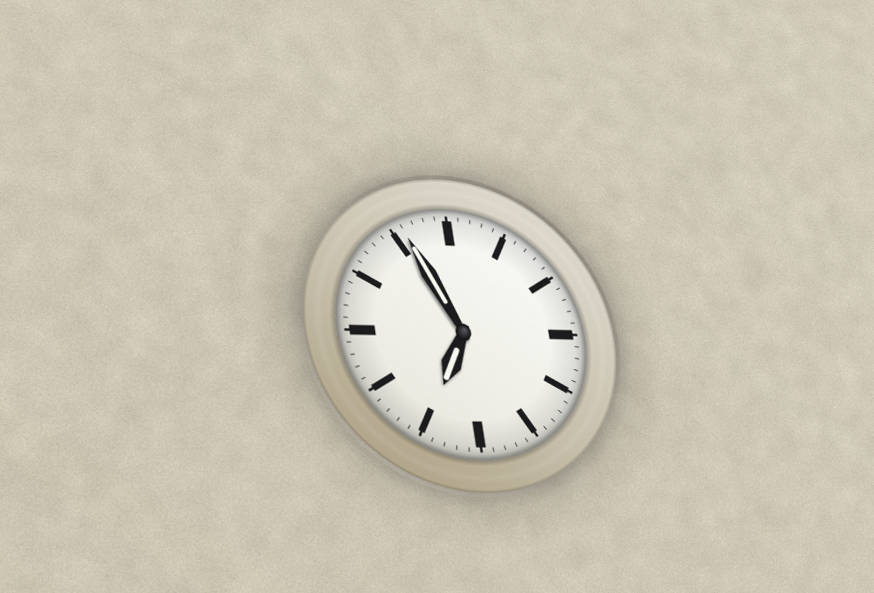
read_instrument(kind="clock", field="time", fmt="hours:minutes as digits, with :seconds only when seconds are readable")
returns 6:56
